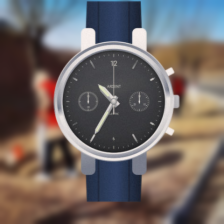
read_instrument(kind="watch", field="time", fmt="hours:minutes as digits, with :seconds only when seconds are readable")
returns 10:35
